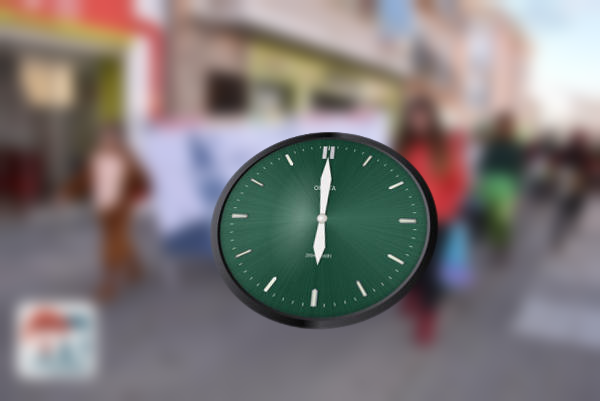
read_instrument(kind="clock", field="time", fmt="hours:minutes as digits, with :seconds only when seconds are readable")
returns 6:00
